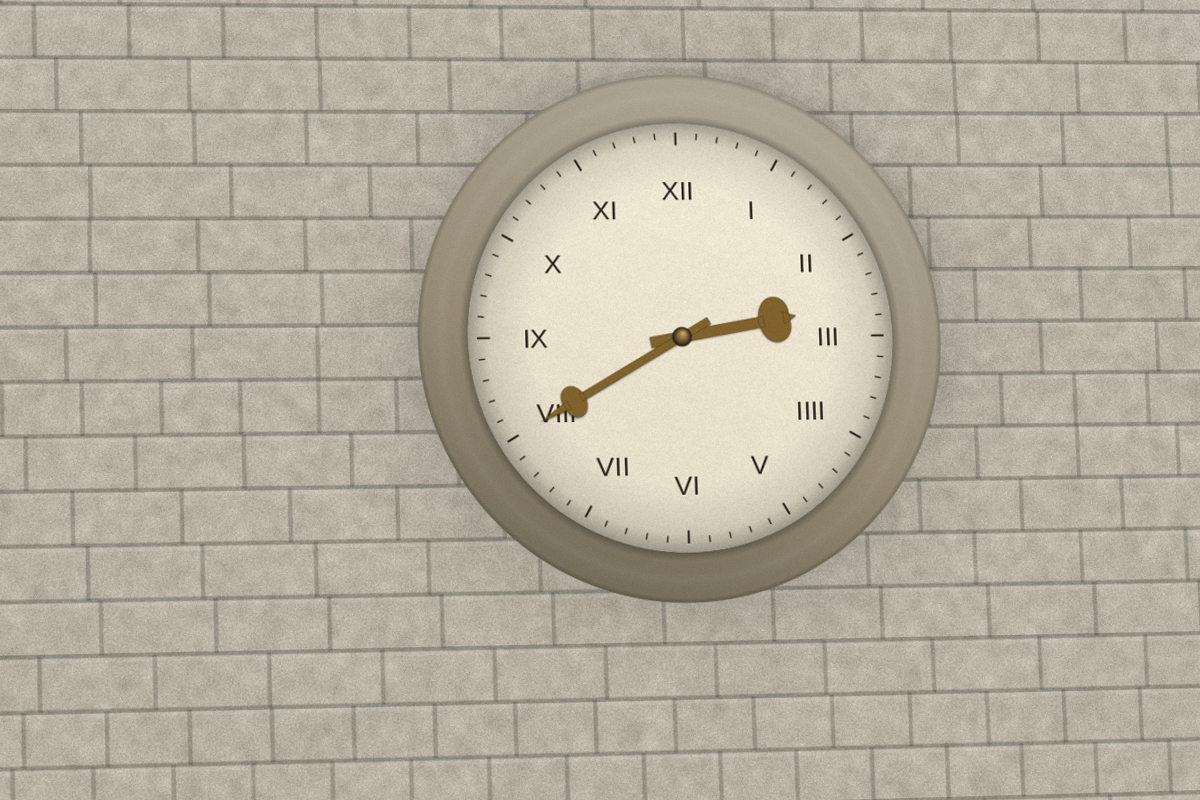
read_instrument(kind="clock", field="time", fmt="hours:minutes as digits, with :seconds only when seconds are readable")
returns 2:40
